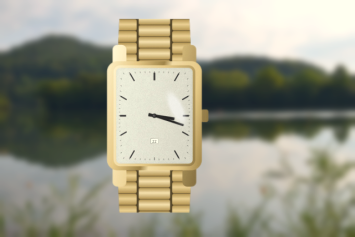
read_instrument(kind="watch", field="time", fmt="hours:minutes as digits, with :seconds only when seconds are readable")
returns 3:18
